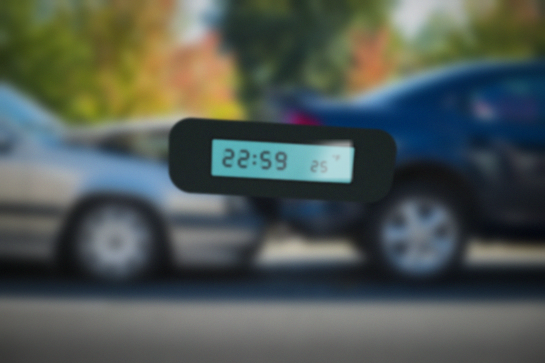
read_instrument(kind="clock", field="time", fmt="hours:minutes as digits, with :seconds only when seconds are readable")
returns 22:59
